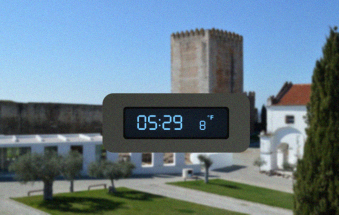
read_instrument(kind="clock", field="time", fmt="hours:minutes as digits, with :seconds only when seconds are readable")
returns 5:29
